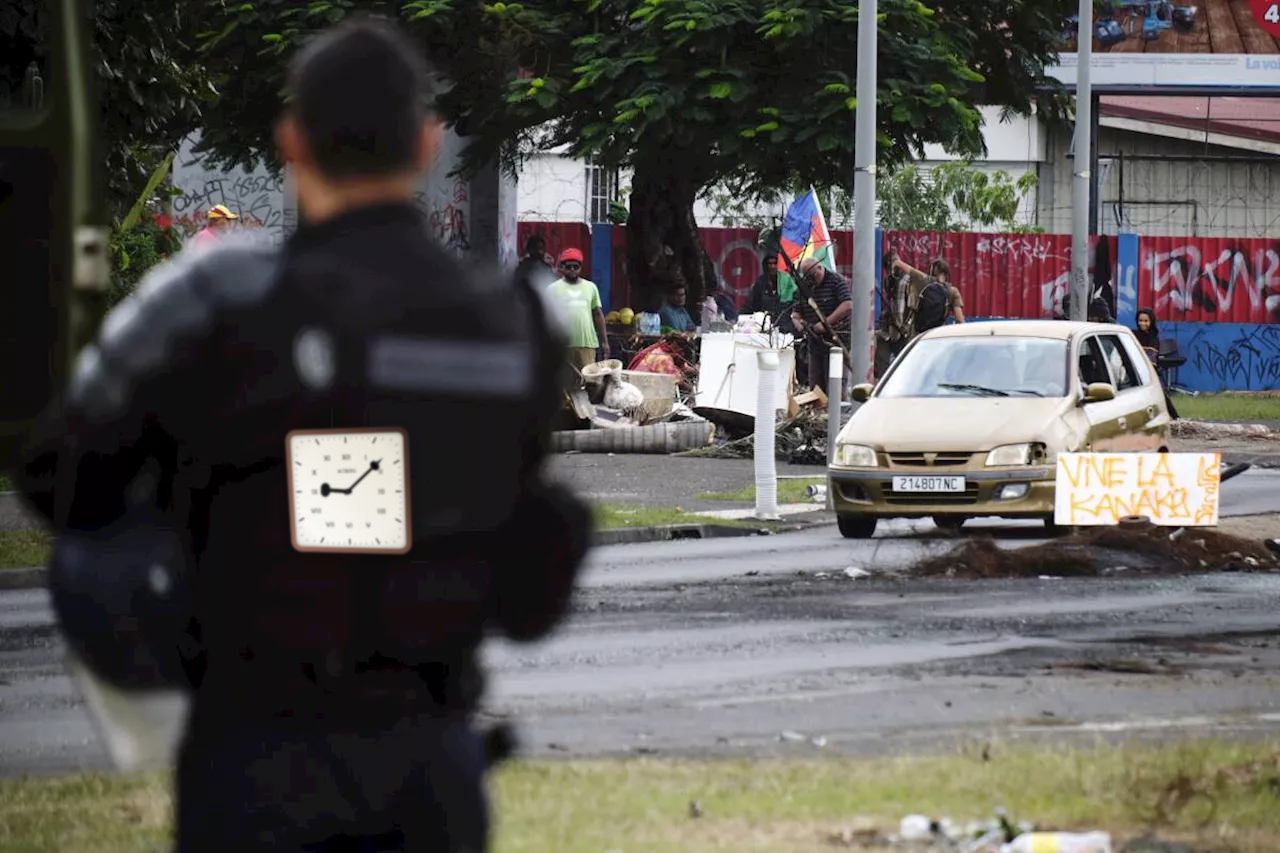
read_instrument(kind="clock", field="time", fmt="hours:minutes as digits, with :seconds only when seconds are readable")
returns 9:08
